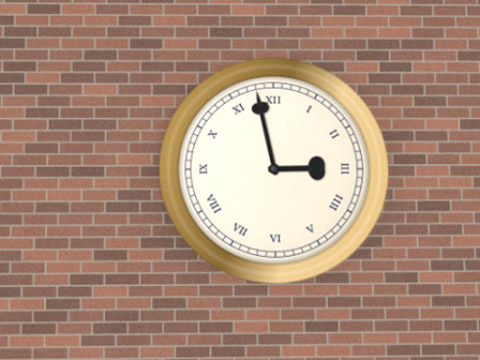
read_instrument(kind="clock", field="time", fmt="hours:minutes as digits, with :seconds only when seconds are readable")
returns 2:58
